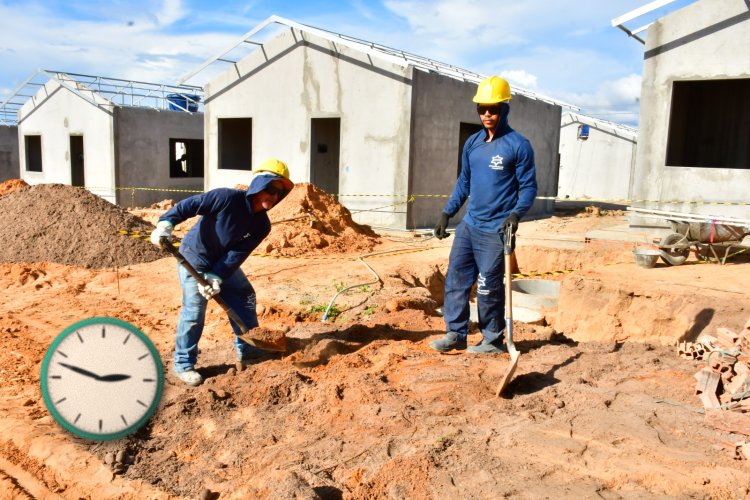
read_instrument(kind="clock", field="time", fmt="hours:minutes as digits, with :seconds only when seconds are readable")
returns 2:48
